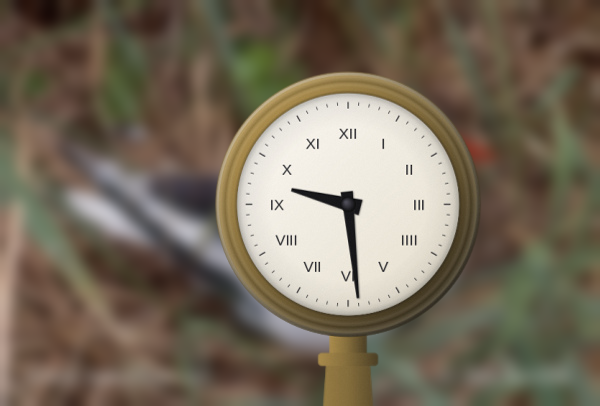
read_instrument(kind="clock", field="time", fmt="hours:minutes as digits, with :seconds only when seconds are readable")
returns 9:29
